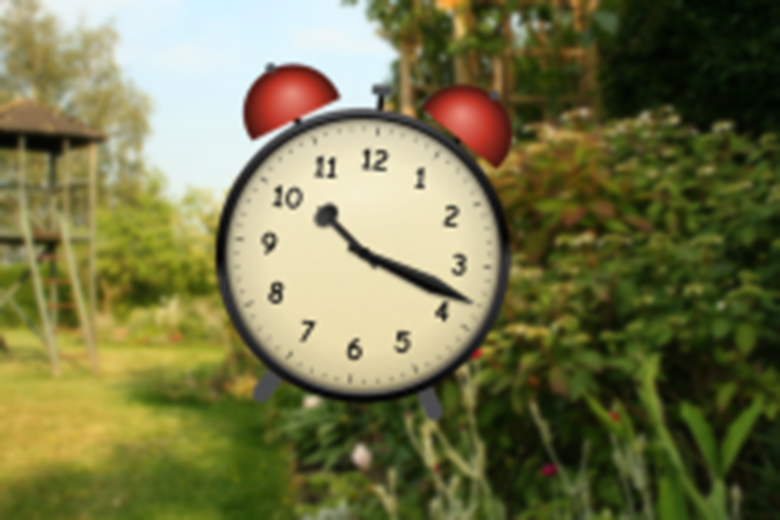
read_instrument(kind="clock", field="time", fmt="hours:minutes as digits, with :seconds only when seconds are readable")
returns 10:18
